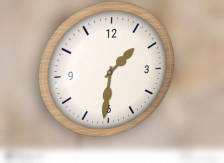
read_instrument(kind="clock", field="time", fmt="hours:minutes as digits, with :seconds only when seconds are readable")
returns 1:31
